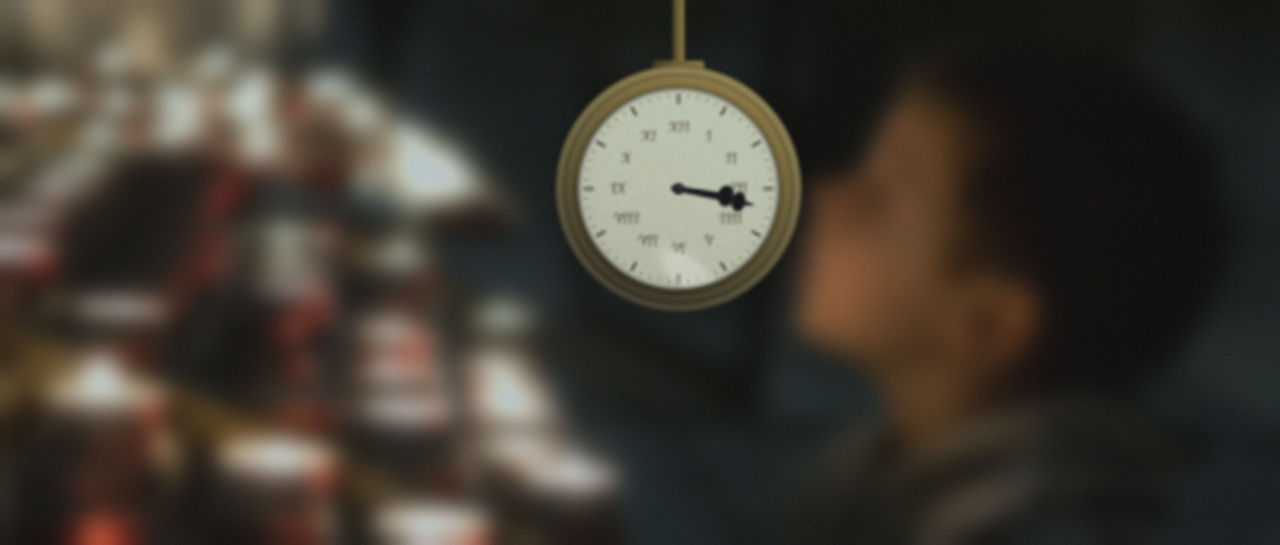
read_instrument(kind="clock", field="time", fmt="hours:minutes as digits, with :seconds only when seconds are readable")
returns 3:17
